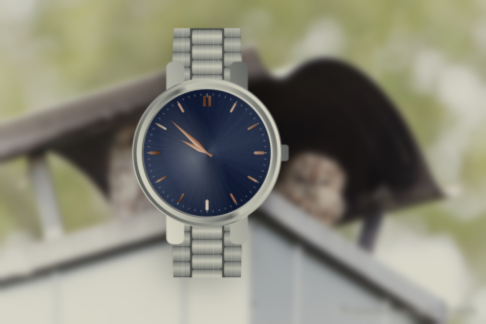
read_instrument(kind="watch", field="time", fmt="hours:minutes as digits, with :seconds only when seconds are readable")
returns 9:52
